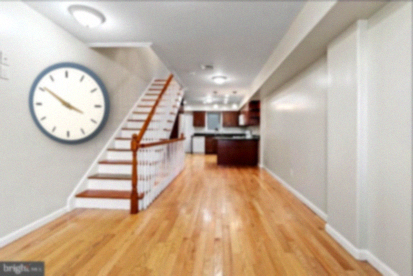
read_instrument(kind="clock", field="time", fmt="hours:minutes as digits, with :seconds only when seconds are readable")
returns 3:51
